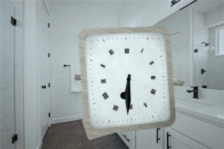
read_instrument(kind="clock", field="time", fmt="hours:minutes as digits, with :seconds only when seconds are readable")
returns 6:31
